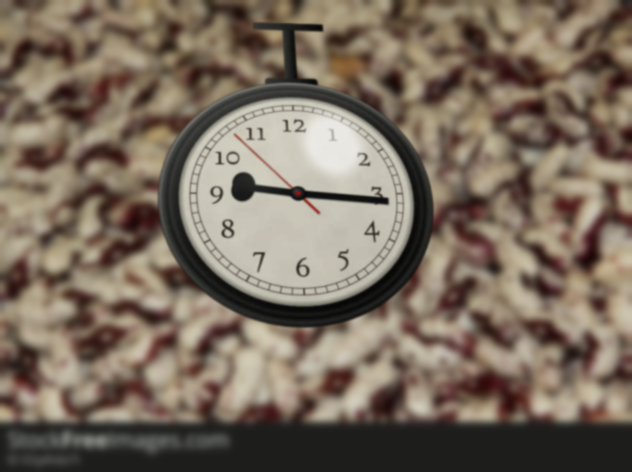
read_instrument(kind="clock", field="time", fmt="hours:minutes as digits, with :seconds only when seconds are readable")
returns 9:15:53
